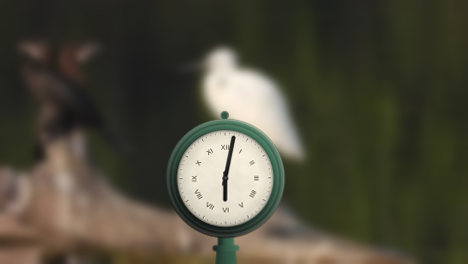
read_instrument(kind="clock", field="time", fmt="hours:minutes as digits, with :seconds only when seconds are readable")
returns 6:02
